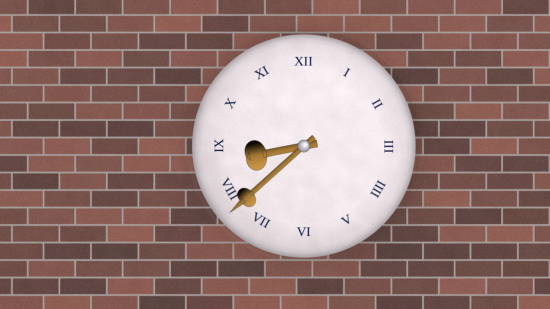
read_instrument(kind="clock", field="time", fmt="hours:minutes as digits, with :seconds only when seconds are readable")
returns 8:38
